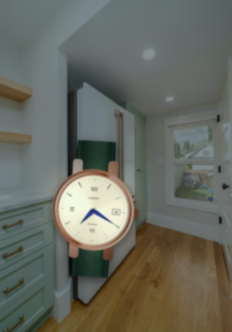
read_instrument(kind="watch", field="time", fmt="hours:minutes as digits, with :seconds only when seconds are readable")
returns 7:20
